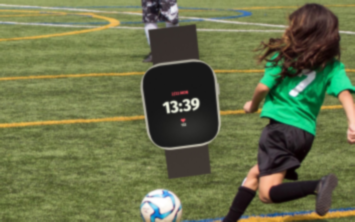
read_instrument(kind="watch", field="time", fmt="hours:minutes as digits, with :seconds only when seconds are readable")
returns 13:39
